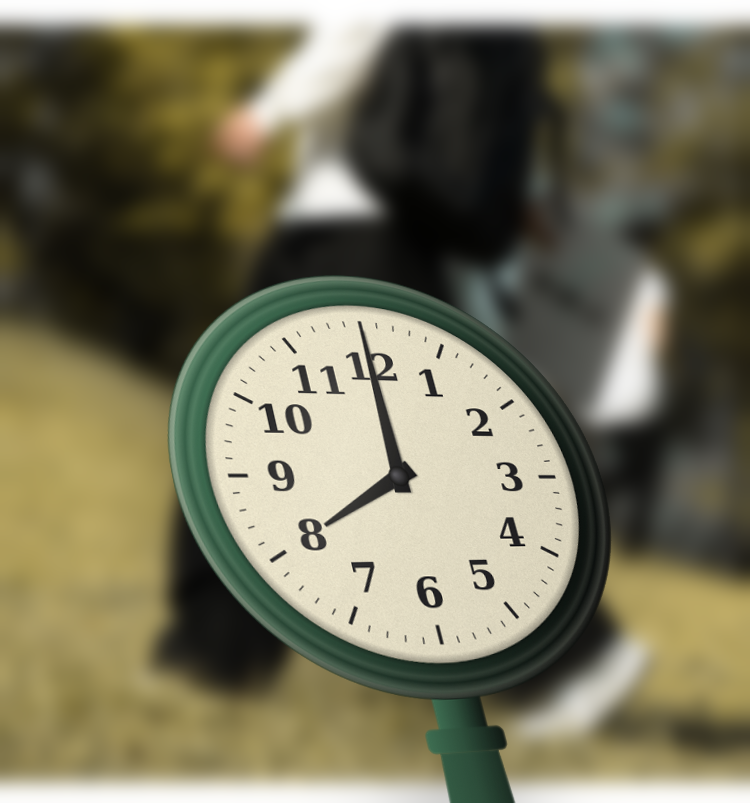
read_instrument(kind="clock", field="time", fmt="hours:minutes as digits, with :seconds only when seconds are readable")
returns 8:00
